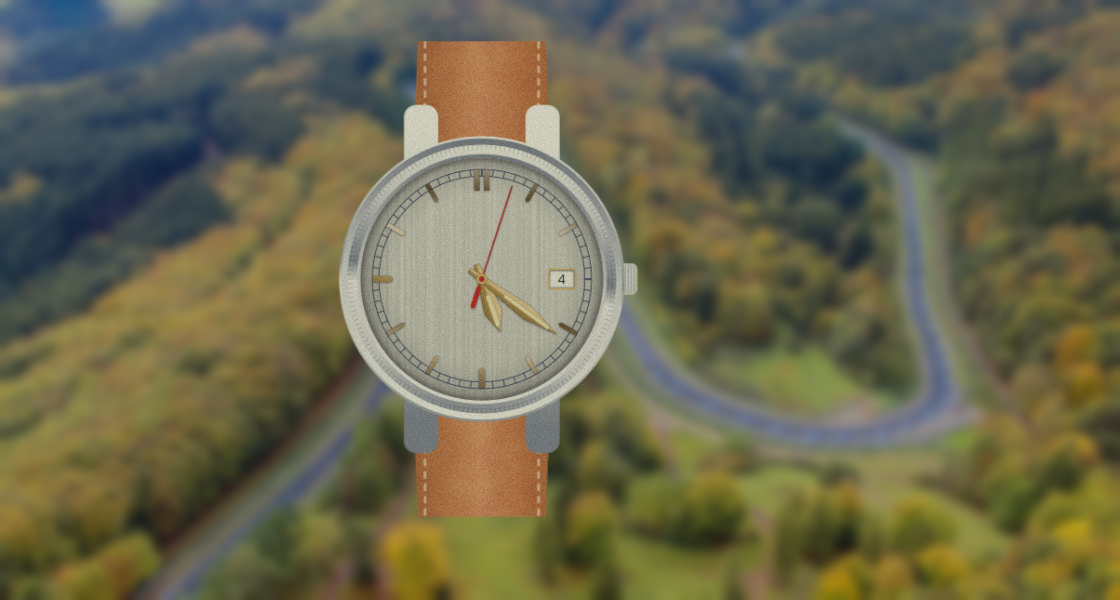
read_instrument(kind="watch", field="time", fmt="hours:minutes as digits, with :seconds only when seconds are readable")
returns 5:21:03
